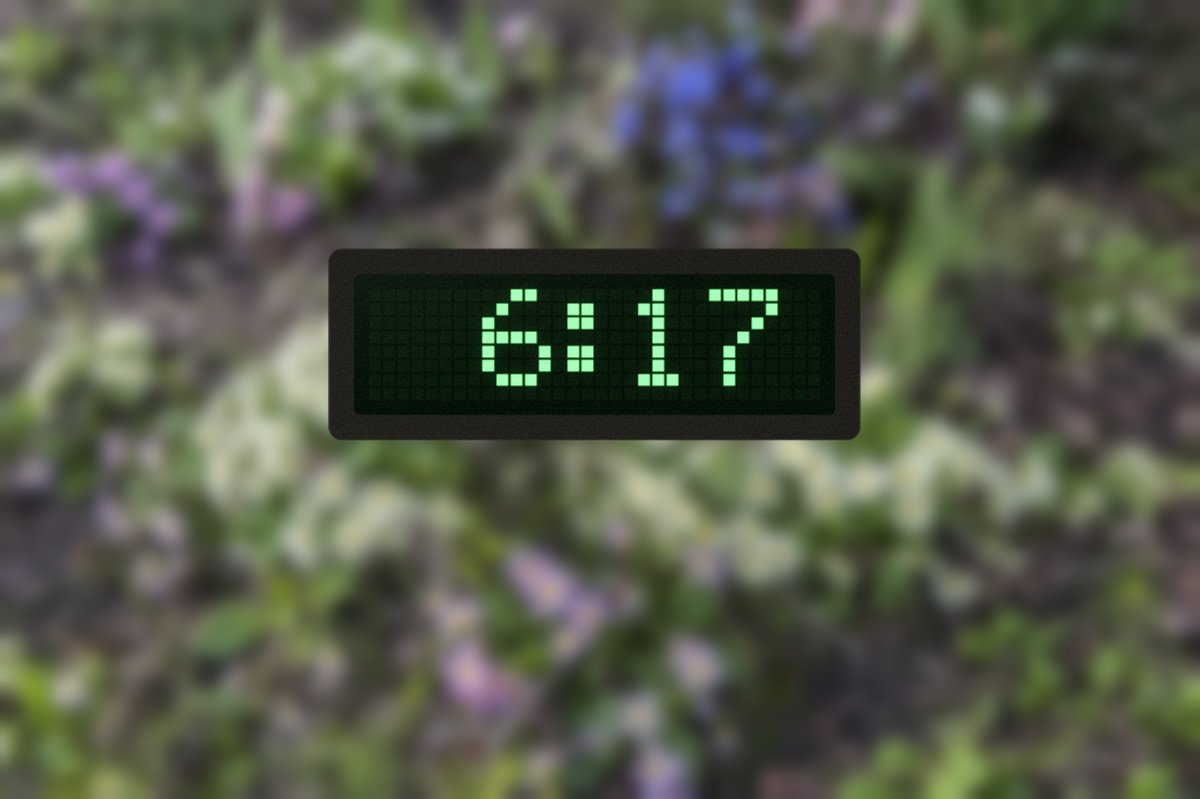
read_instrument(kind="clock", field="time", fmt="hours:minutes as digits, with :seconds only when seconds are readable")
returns 6:17
